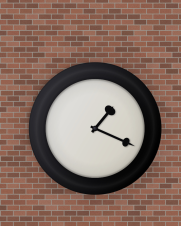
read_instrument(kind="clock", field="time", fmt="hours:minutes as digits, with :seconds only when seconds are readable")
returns 1:19
